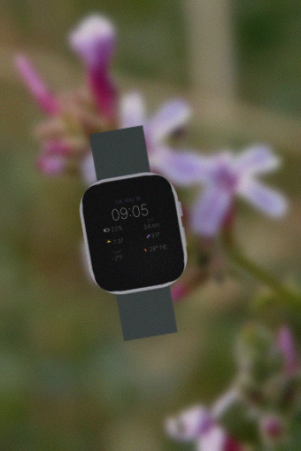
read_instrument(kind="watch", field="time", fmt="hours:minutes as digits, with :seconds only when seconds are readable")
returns 9:05
